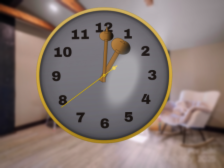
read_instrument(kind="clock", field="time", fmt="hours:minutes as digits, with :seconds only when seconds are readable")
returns 1:00:39
